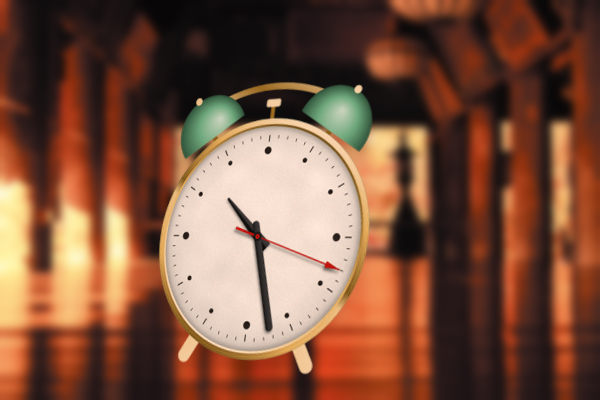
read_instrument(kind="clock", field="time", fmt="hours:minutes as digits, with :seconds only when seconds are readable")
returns 10:27:18
